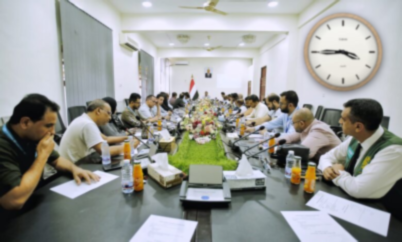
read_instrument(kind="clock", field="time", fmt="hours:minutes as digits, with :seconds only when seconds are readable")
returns 3:45
